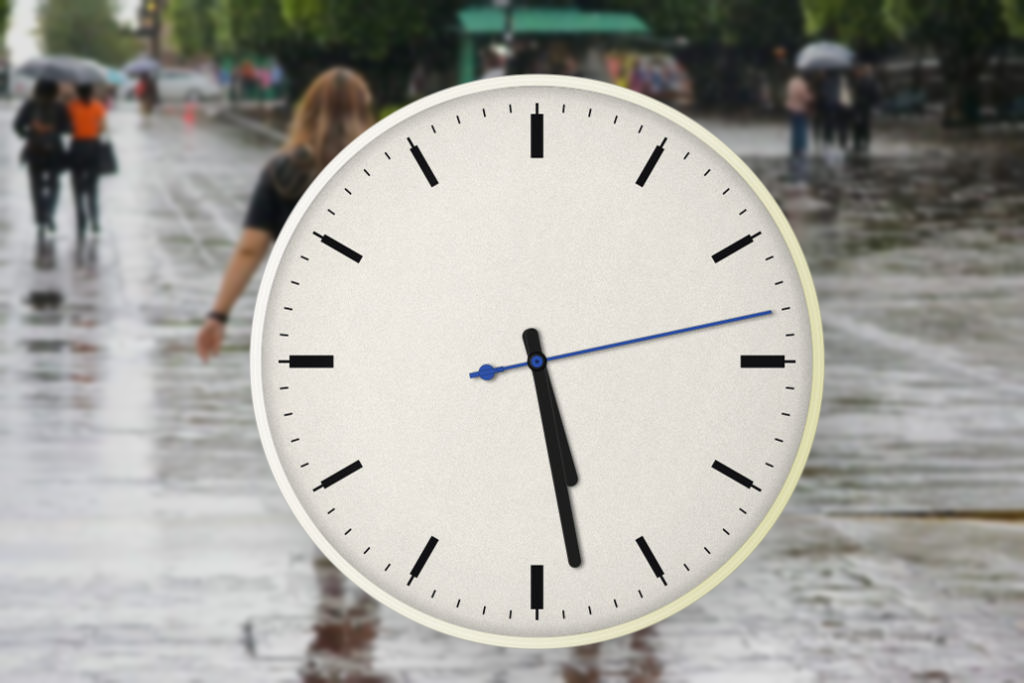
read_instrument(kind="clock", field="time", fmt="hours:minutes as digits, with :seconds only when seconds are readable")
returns 5:28:13
